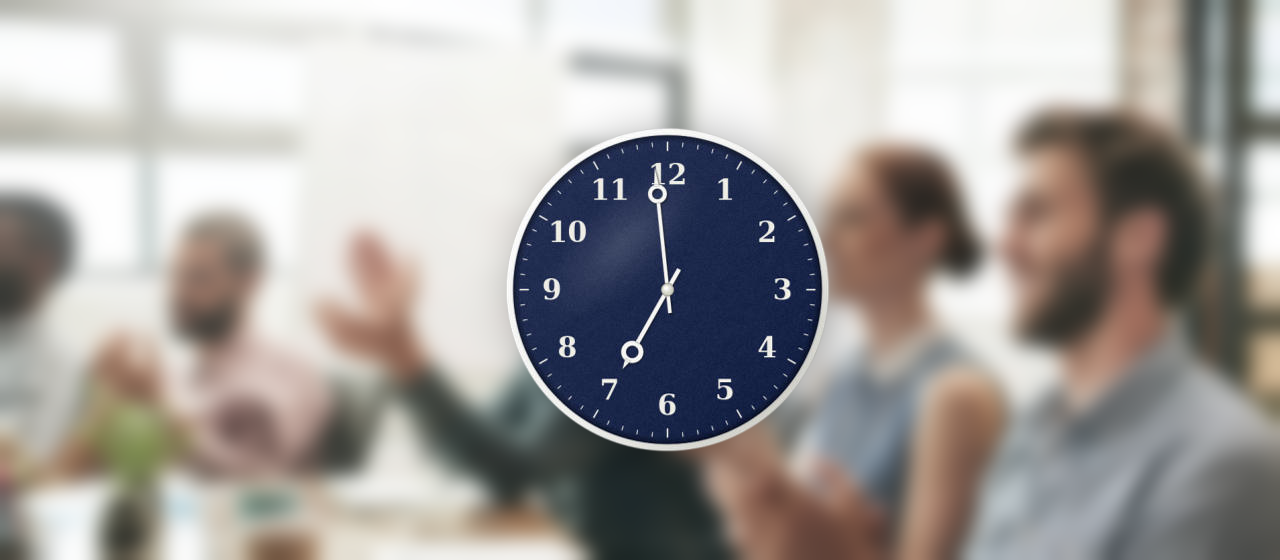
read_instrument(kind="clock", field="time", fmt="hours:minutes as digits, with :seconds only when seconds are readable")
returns 6:59
